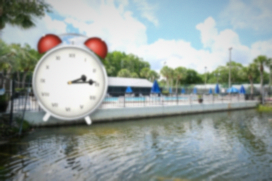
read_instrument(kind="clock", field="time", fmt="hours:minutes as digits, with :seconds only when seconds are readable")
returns 2:14
